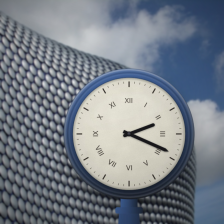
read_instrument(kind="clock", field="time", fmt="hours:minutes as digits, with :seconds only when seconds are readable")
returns 2:19
